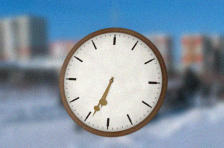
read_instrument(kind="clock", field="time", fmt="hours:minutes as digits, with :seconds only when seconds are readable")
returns 6:34
